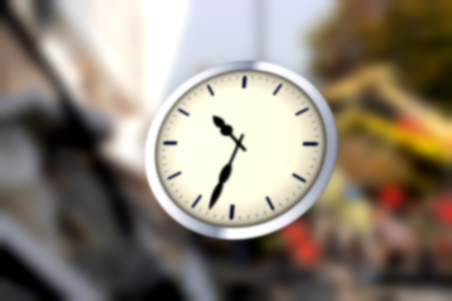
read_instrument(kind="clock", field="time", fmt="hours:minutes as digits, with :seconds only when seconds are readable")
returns 10:33
